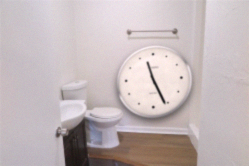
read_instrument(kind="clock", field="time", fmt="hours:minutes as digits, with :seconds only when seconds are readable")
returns 11:26
